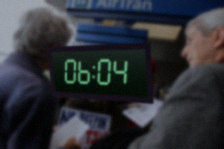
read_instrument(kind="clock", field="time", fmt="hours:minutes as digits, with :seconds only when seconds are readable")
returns 6:04
